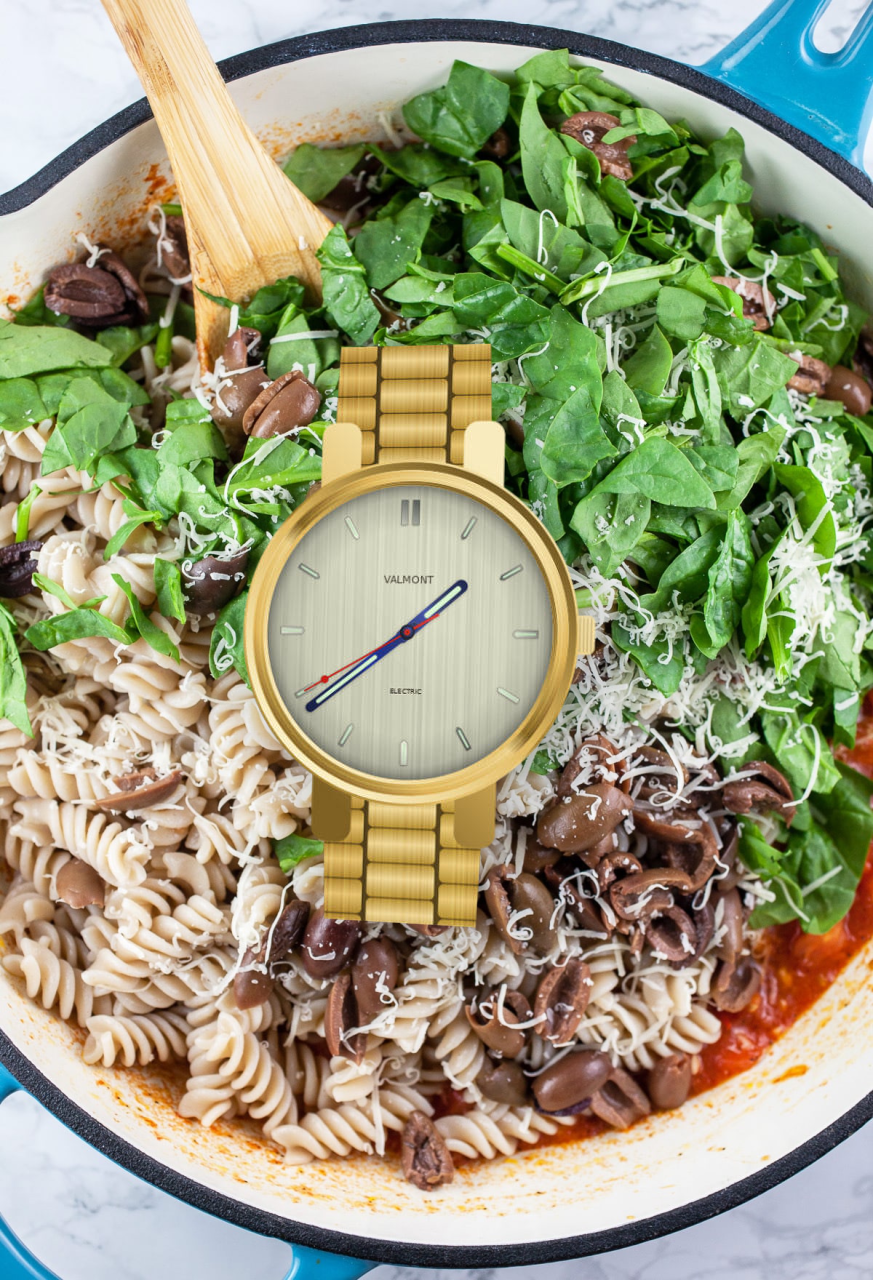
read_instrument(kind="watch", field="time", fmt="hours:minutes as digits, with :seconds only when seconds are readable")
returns 1:38:40
